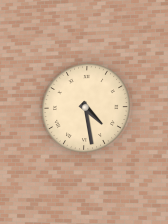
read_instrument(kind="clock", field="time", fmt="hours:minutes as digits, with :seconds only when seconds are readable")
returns 4:28
